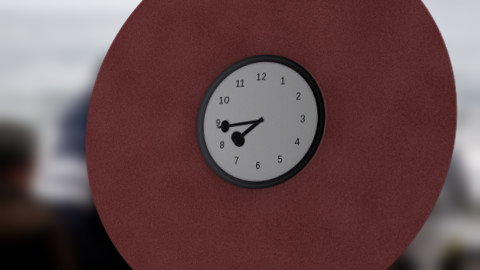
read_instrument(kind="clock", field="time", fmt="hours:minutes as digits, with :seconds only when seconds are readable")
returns 7:44
